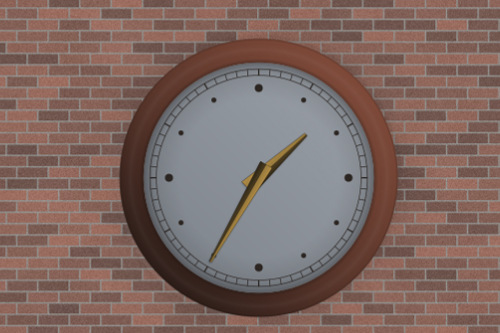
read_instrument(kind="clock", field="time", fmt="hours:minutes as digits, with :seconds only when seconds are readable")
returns 1:35
